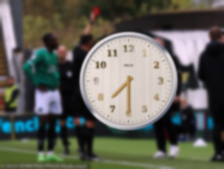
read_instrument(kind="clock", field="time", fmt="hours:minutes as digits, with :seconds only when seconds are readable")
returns 7:30
